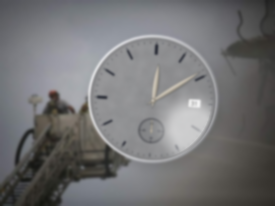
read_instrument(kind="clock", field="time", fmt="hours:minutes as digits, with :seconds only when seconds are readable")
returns 12:09
